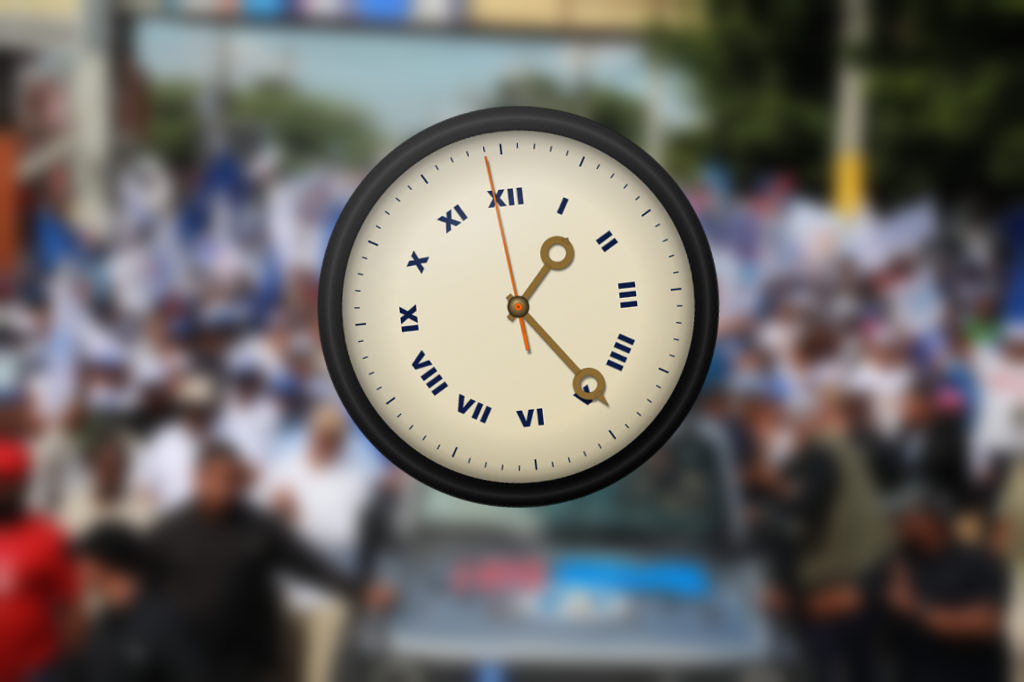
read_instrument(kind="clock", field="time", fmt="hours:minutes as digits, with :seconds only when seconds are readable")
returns 1:23:59
